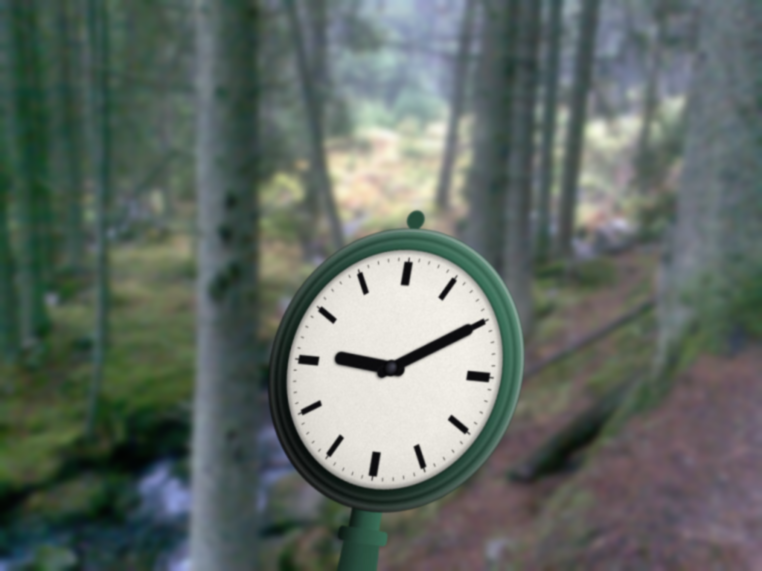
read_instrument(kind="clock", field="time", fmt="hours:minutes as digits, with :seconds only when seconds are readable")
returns 9:10
